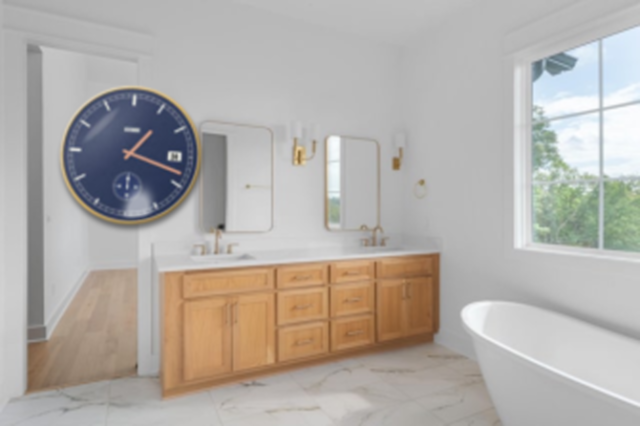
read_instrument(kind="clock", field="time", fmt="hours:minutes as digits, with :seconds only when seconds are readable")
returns 1:18
